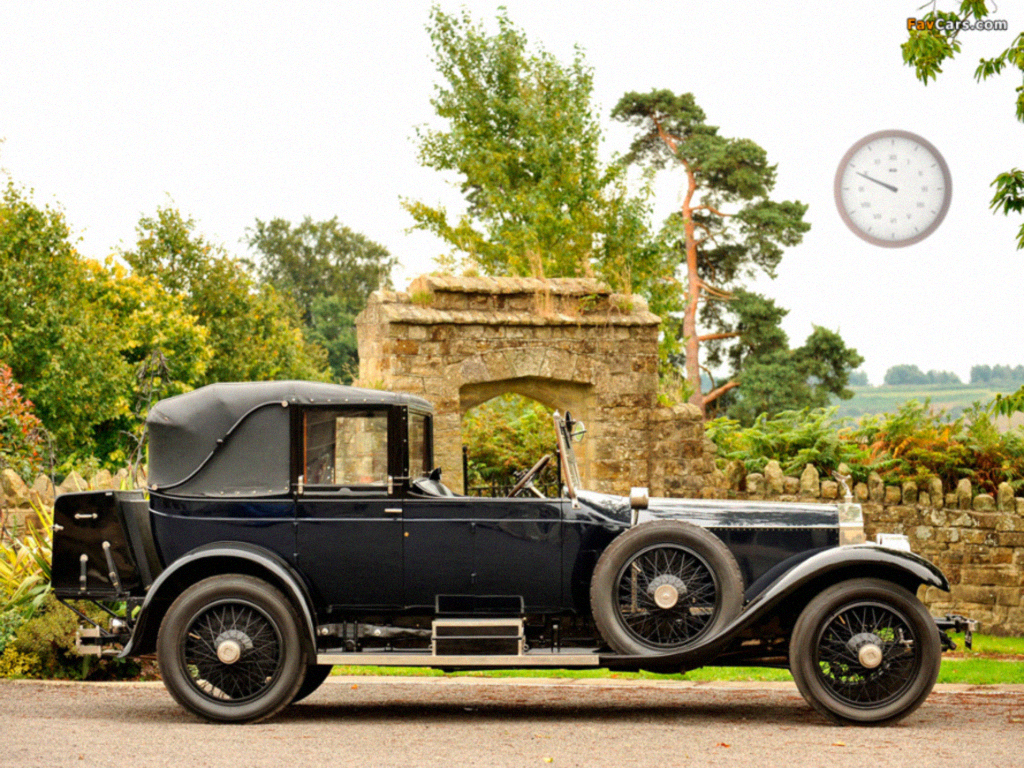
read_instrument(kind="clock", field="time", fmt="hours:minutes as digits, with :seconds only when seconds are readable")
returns 9:49
